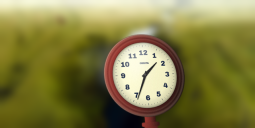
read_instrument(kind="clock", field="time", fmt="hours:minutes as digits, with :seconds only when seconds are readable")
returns 1:34
